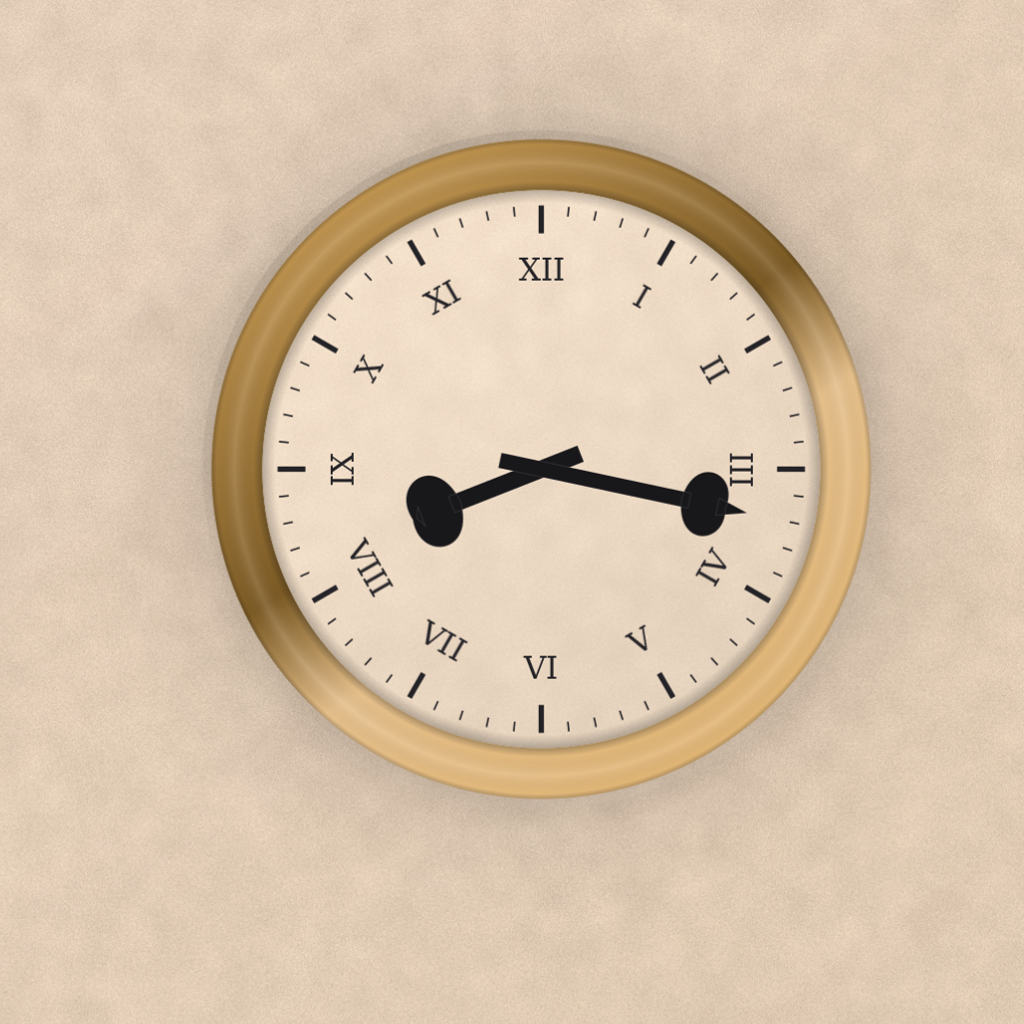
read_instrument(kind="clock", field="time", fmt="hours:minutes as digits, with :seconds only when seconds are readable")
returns 8:17
